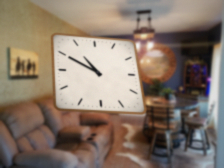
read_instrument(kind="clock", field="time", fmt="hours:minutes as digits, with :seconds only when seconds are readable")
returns 10:50
